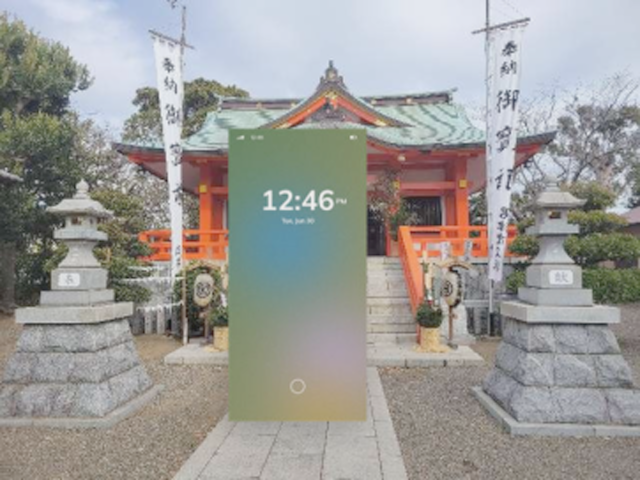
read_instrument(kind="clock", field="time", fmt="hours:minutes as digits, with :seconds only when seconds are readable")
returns 12:46
